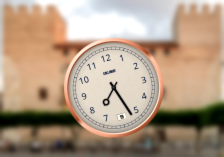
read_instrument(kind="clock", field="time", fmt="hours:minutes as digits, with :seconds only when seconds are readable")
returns 7:27
